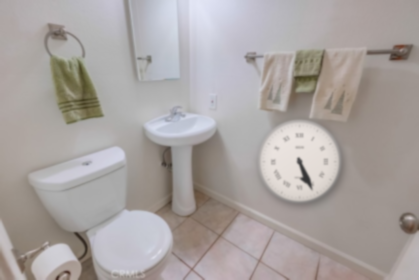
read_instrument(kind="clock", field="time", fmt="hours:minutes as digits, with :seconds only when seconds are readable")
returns 5:26
